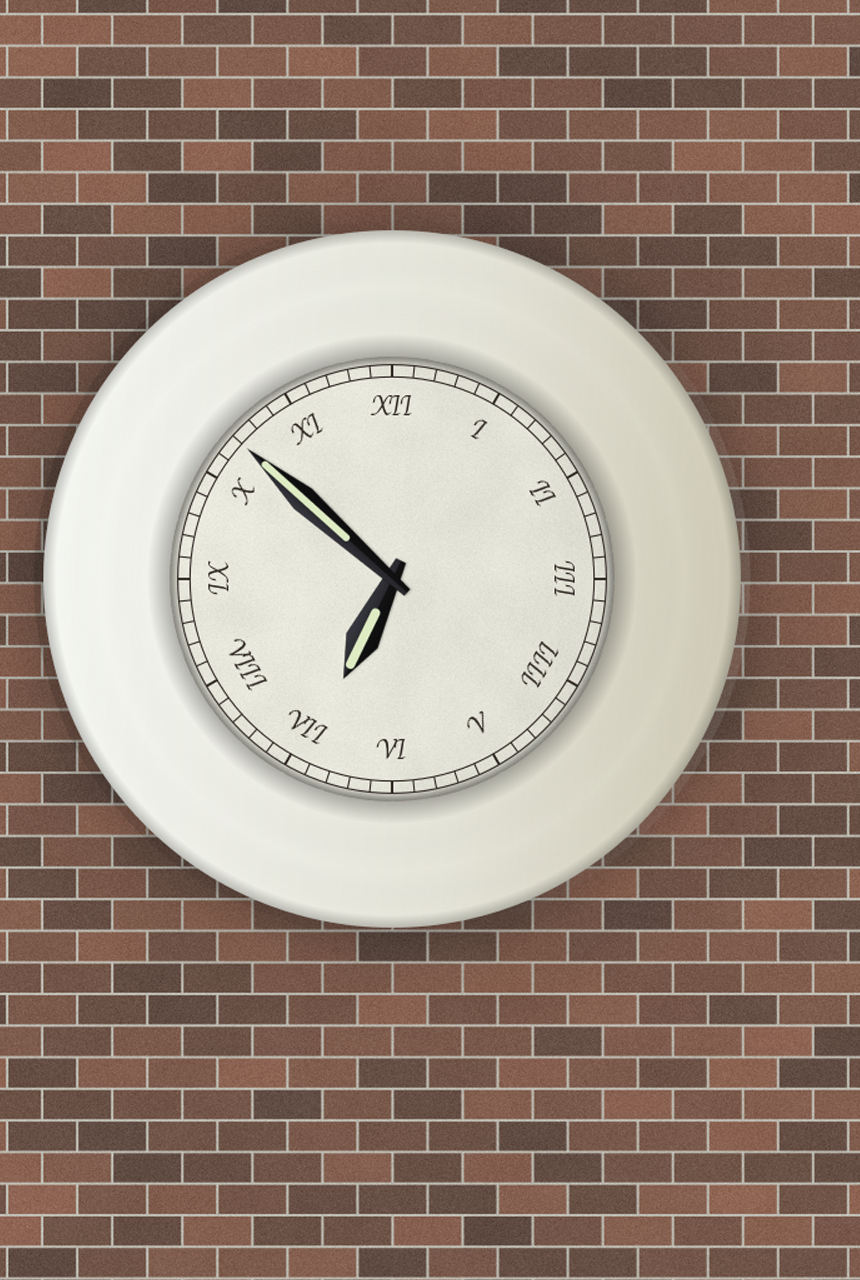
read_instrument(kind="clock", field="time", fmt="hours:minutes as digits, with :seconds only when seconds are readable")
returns 6:52
